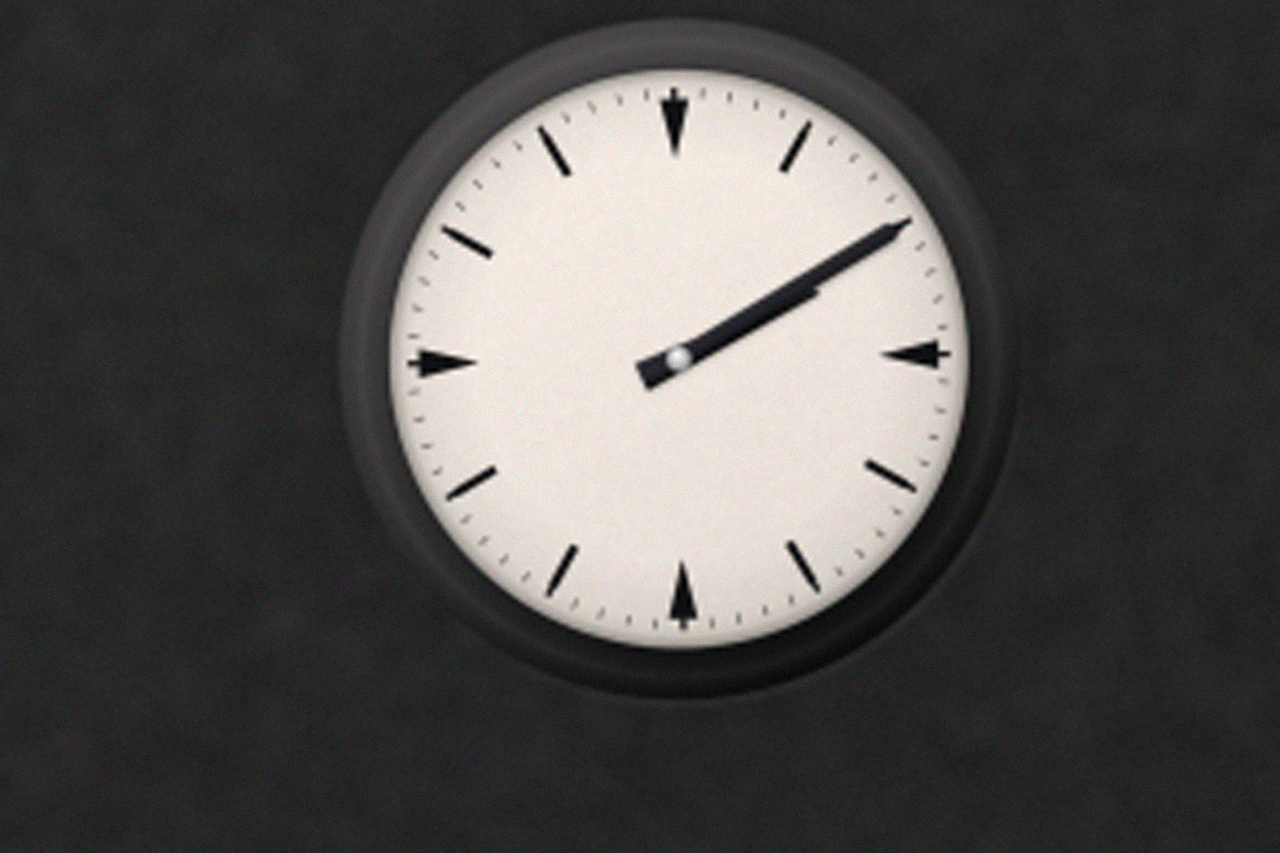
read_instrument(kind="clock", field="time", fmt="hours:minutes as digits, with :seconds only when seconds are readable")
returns 2:10
